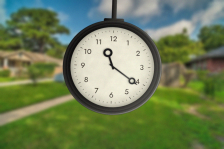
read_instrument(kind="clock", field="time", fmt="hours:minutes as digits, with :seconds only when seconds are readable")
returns 11:21
